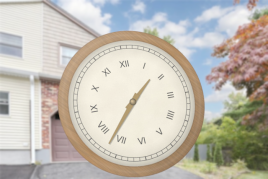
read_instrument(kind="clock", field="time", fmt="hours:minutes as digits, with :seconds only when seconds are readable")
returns 1:37
